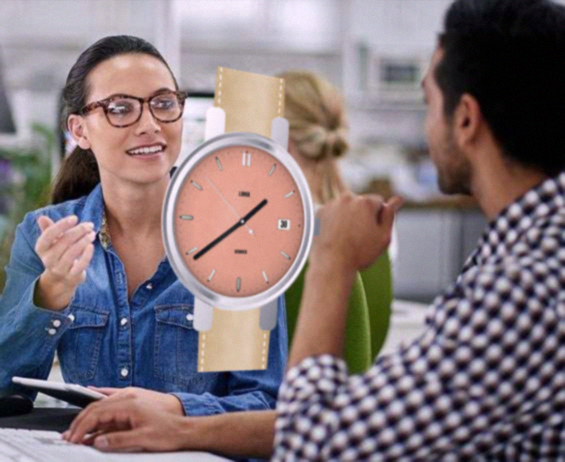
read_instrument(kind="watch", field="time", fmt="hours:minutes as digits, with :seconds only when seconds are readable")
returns 1:38:52
